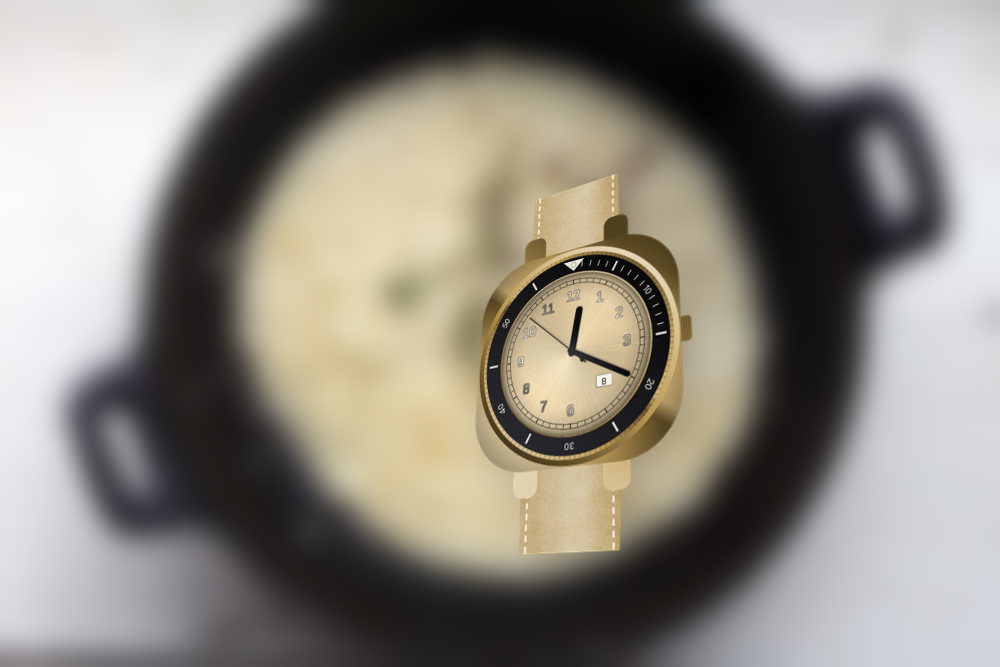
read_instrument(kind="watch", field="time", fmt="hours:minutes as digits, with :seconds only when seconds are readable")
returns 12:19:52
